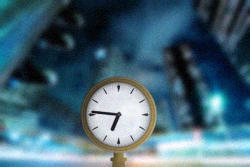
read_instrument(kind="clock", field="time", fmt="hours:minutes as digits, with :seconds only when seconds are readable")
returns 6:46
